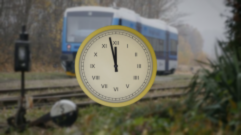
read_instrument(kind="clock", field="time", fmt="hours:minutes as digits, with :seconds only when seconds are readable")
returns 11:58
